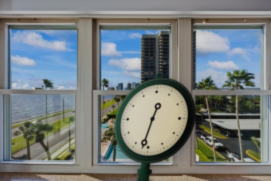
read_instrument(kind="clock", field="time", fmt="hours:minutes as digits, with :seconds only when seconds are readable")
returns 12:32
